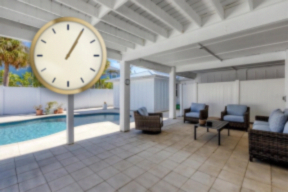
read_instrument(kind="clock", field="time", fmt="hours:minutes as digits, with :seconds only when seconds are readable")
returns 1:05
